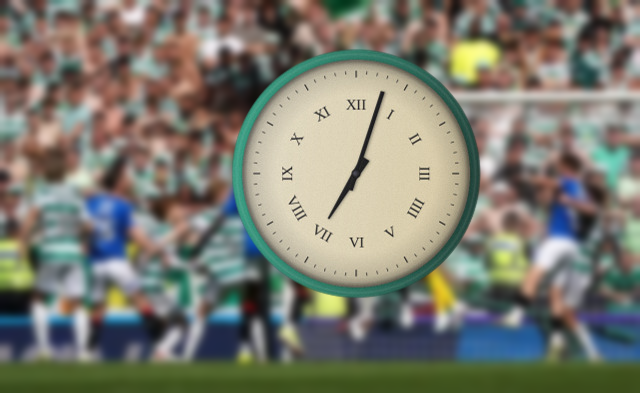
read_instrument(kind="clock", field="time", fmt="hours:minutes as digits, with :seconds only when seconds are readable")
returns 7:03
